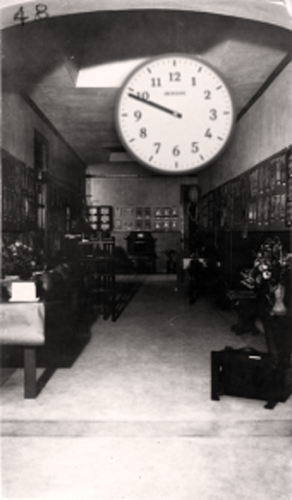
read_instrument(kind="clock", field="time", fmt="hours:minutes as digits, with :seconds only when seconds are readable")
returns 9:49
